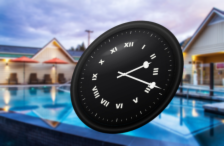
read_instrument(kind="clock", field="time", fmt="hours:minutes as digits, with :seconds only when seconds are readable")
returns 2:19
